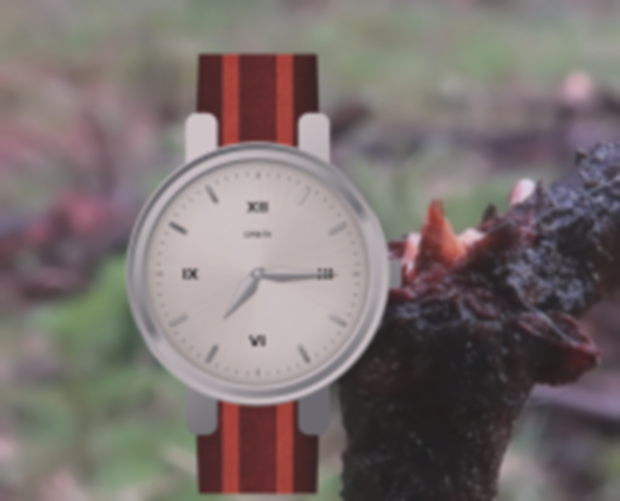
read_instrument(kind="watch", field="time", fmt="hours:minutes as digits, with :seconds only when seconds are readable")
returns 7:15
